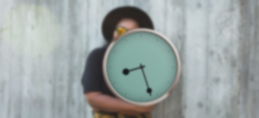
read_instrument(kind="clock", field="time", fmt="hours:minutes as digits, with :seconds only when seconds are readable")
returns 8:27
